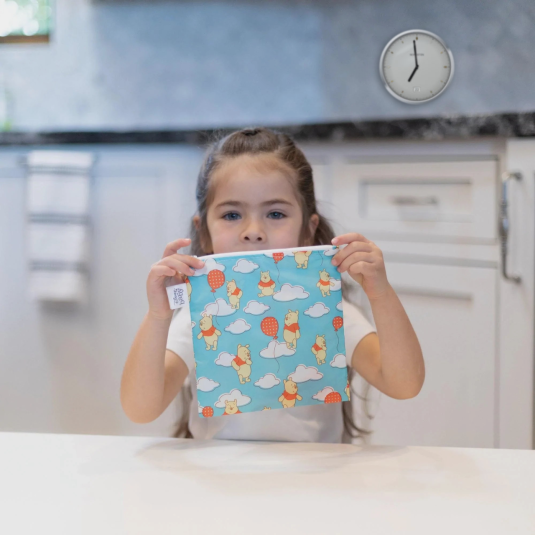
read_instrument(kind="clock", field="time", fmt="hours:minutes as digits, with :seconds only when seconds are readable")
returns 6:59
